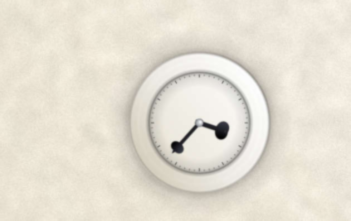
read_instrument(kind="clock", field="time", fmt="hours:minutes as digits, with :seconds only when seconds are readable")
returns 3:37
